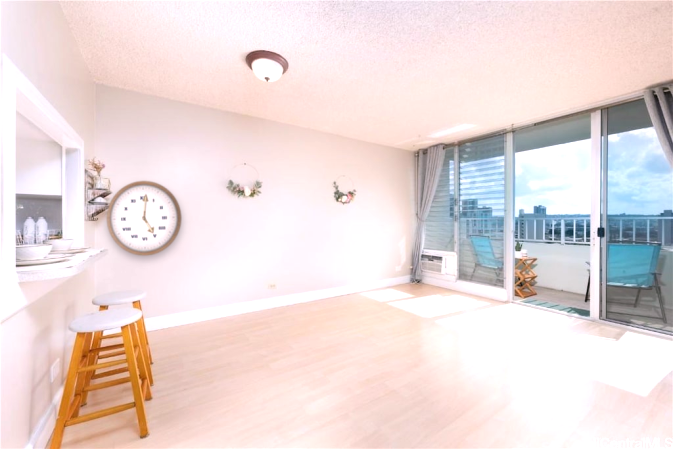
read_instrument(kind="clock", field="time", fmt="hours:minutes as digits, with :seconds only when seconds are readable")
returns 5:01
